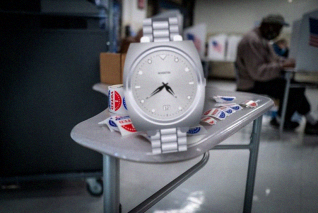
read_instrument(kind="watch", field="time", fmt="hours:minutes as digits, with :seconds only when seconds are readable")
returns 4:40
